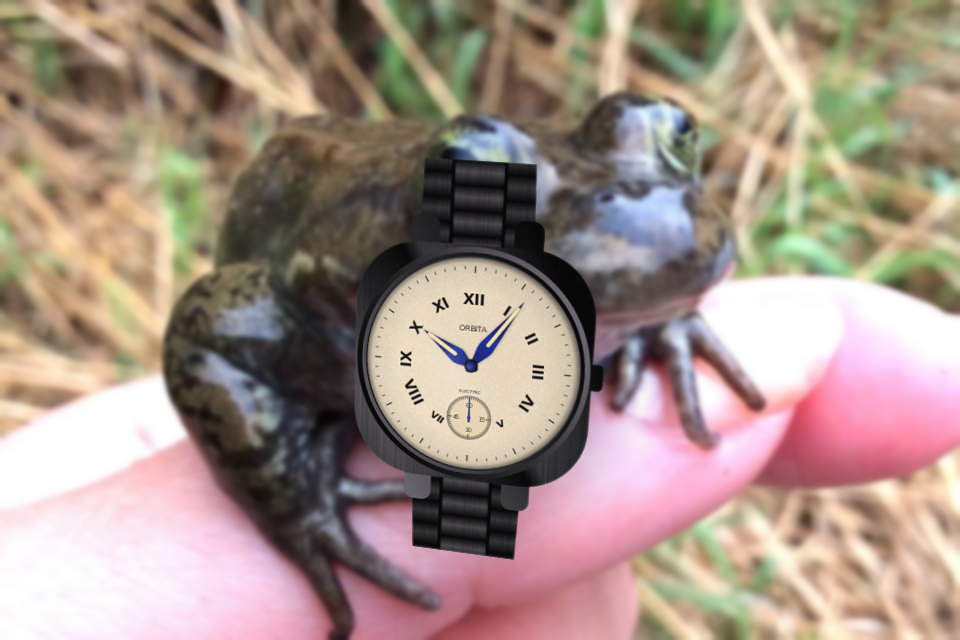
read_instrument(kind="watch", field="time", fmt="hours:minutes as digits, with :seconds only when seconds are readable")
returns 10:06
